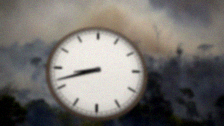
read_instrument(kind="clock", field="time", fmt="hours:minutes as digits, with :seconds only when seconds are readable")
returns 8:42
